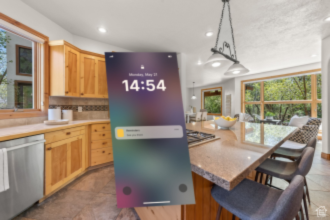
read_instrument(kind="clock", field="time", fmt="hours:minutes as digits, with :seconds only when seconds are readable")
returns 14:54
